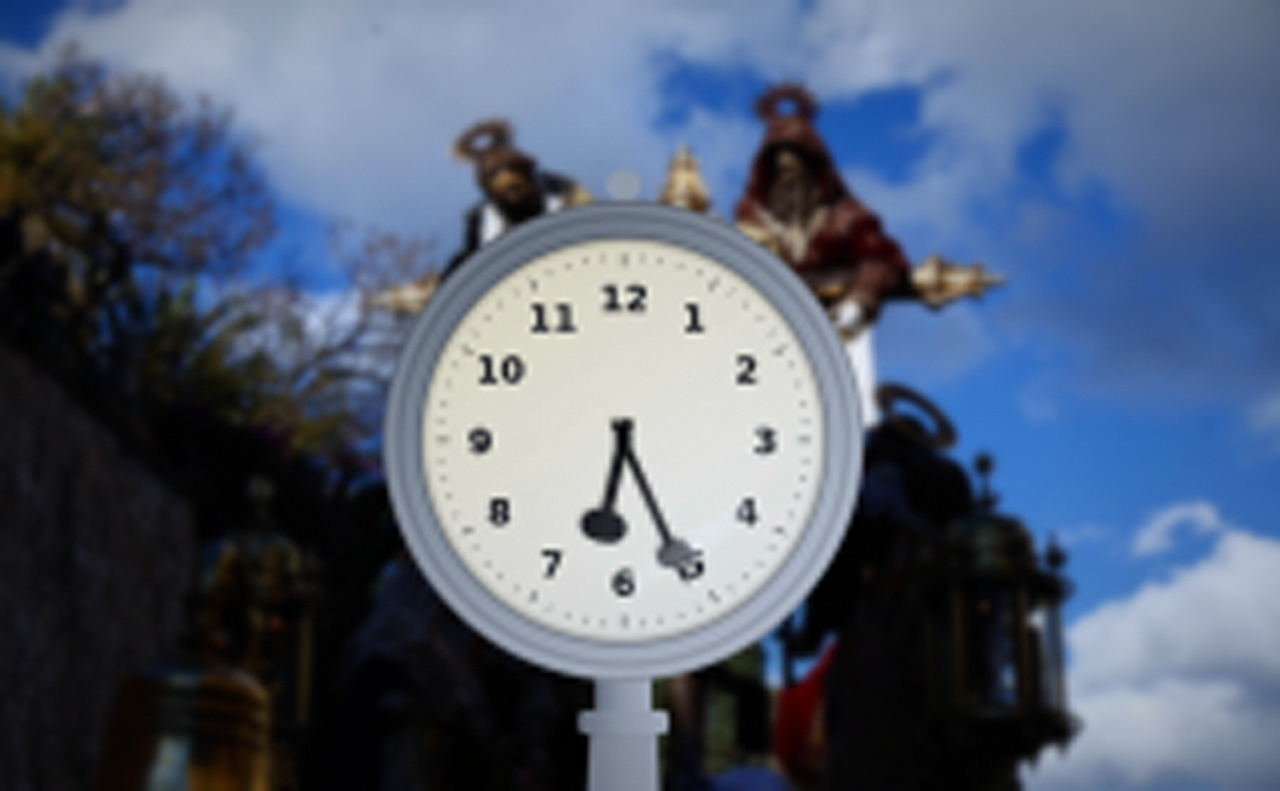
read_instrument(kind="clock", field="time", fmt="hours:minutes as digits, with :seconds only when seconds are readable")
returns 6:26
